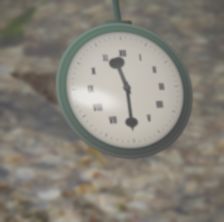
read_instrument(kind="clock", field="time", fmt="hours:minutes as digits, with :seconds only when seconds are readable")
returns 11:30
